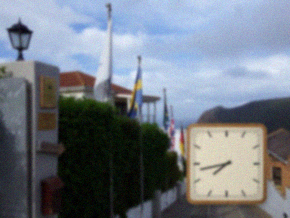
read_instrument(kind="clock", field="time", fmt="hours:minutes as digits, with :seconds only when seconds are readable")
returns 7:43
